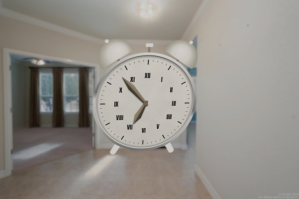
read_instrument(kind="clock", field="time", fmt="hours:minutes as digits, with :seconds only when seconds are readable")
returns 6:53
